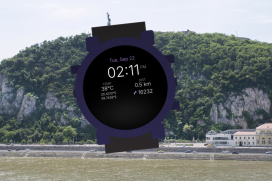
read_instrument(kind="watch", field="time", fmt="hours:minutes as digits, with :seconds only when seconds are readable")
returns 2:11
